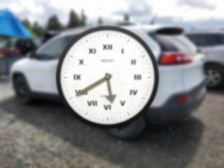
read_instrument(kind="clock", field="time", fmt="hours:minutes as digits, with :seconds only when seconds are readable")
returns 5:40
